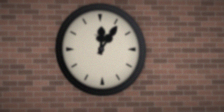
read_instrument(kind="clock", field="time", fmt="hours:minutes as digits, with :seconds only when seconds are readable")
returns 12:06
